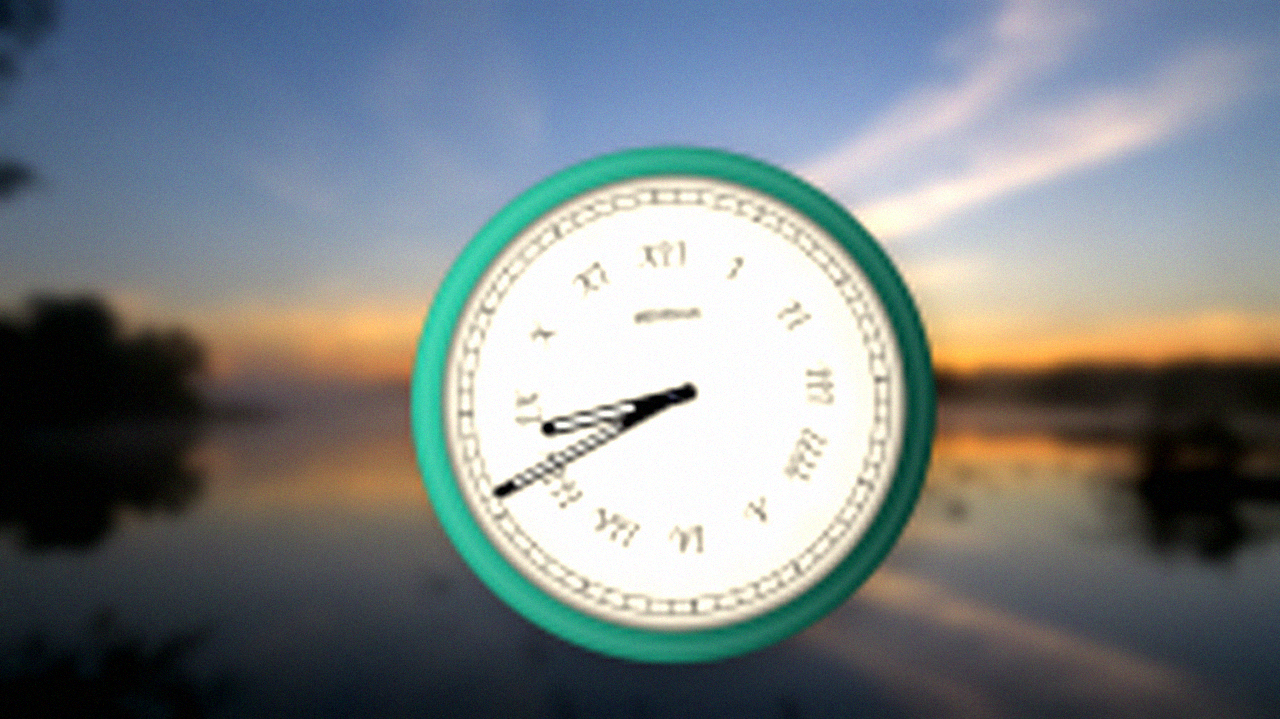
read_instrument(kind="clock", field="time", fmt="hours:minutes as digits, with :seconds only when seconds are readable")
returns 8:41
